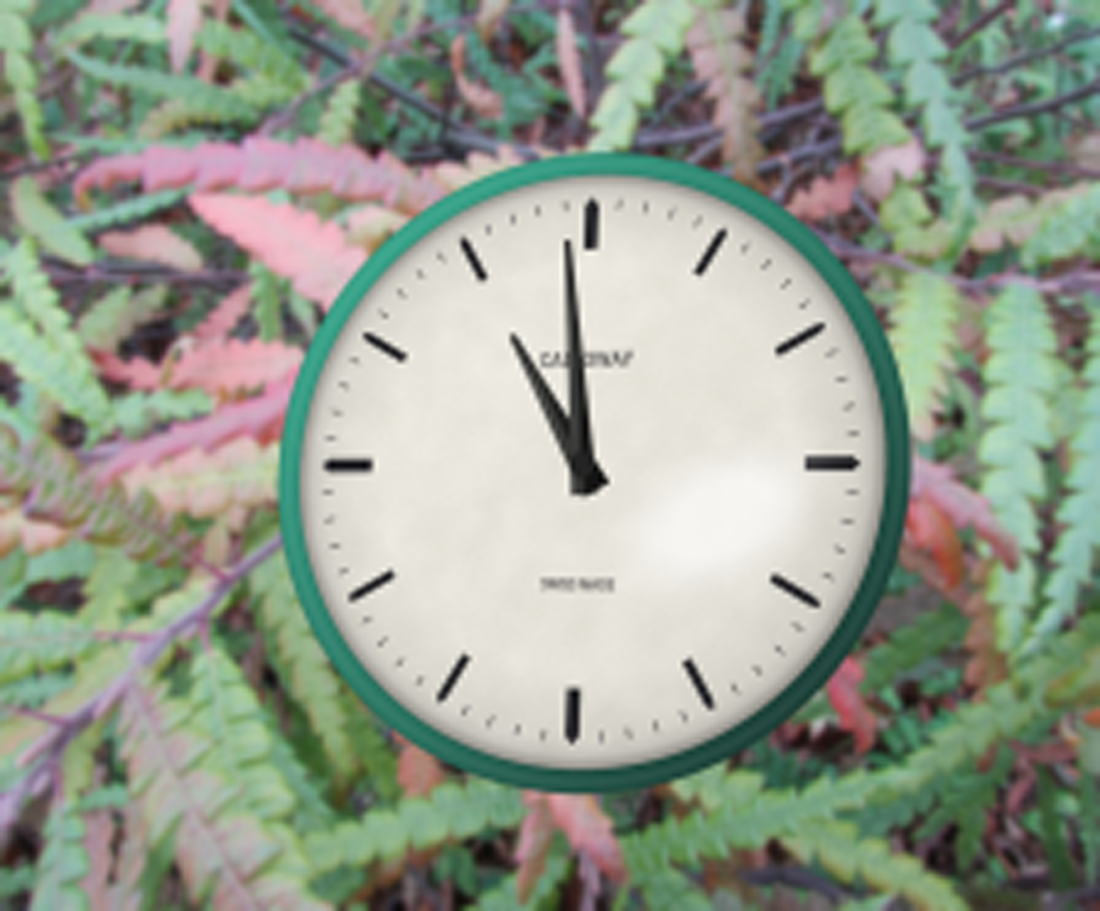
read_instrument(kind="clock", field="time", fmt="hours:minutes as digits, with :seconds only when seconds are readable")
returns 10:59
